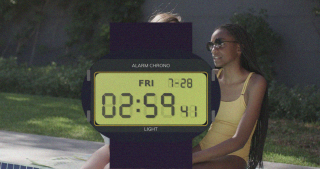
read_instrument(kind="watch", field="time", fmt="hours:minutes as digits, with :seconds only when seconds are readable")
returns 2:59:41
